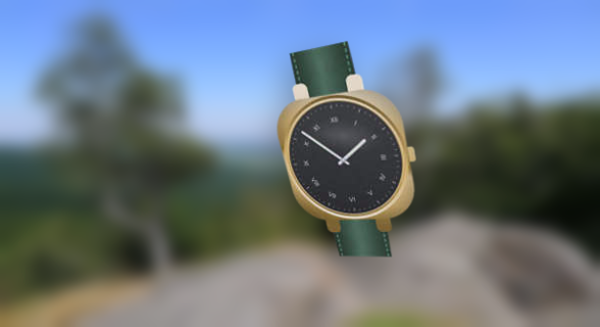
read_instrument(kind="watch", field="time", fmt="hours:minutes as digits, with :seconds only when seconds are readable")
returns 1:52
